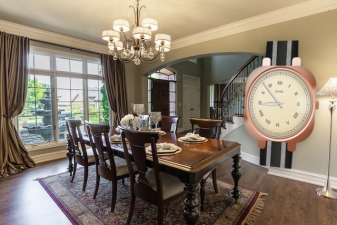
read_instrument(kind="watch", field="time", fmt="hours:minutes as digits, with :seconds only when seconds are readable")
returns 8:53
